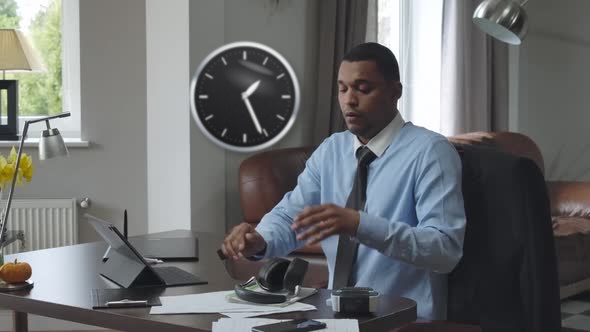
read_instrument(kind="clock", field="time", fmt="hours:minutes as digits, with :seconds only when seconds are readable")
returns 1:26
